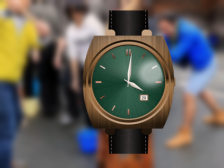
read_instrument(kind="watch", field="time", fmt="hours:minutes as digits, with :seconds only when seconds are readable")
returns 4:01
